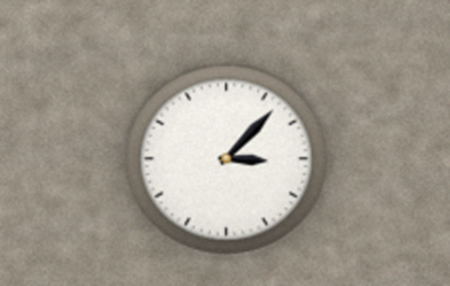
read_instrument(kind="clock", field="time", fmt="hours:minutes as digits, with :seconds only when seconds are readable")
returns 3:07
